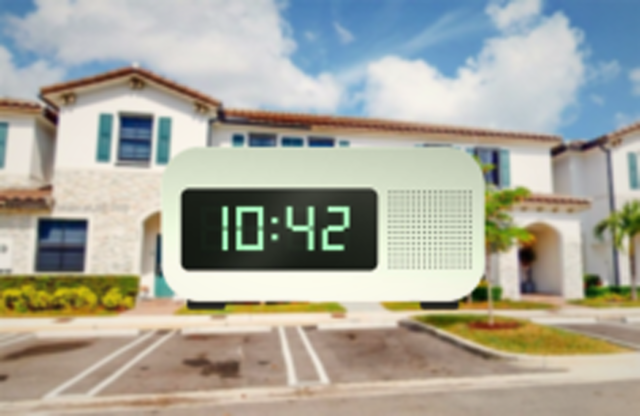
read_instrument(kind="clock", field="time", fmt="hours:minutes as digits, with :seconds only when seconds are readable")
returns 10:42
